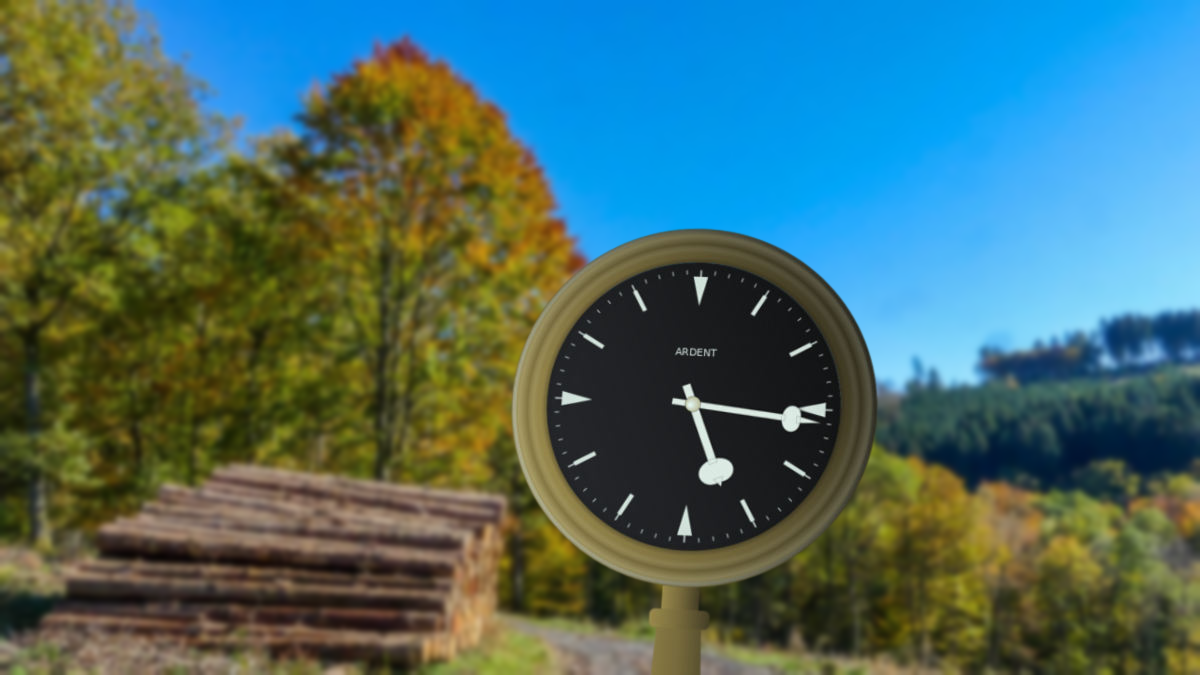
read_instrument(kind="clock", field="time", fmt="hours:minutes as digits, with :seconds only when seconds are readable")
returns 5:16
